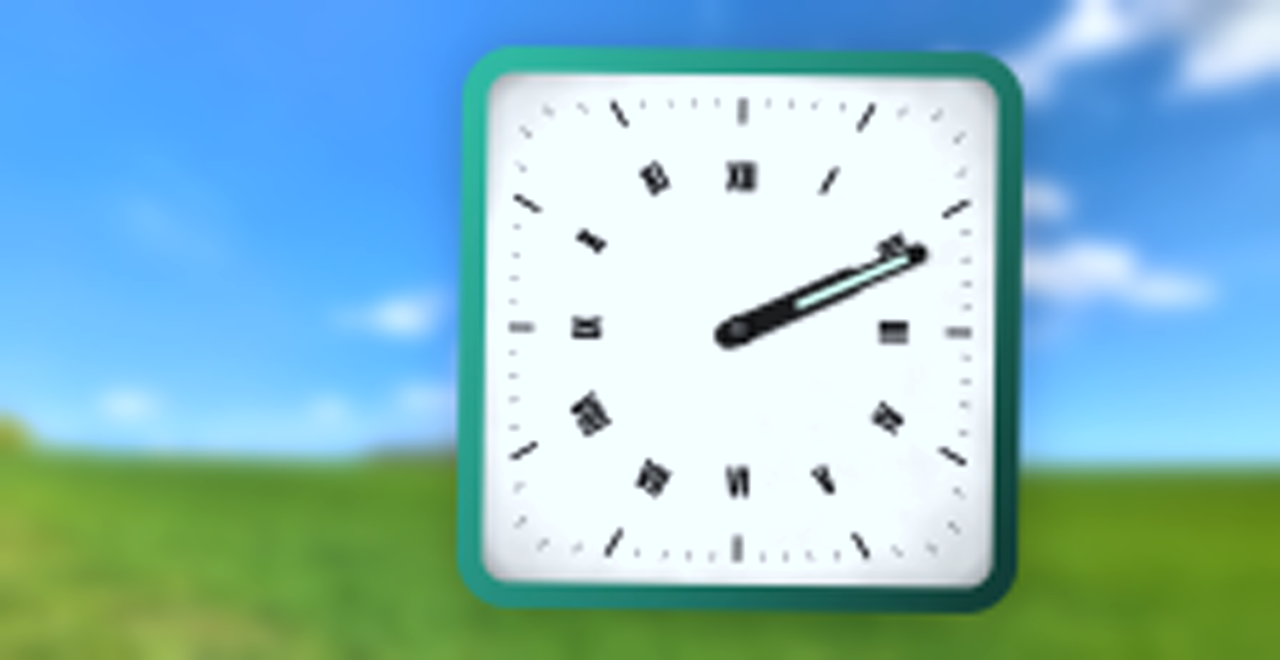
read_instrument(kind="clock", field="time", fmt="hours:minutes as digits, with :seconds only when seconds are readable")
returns 2:11
